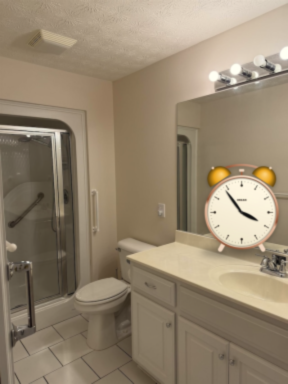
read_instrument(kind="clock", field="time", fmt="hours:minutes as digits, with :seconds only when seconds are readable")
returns 3:54
